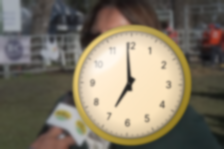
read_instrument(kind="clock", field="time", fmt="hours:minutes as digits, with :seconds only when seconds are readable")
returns 6:59
